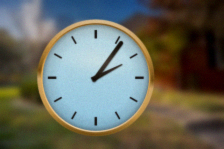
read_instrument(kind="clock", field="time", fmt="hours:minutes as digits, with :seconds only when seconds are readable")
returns 2:06
